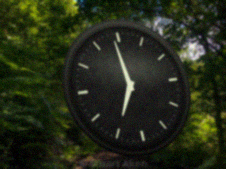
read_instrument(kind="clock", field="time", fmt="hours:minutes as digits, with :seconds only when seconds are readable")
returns 6:59
